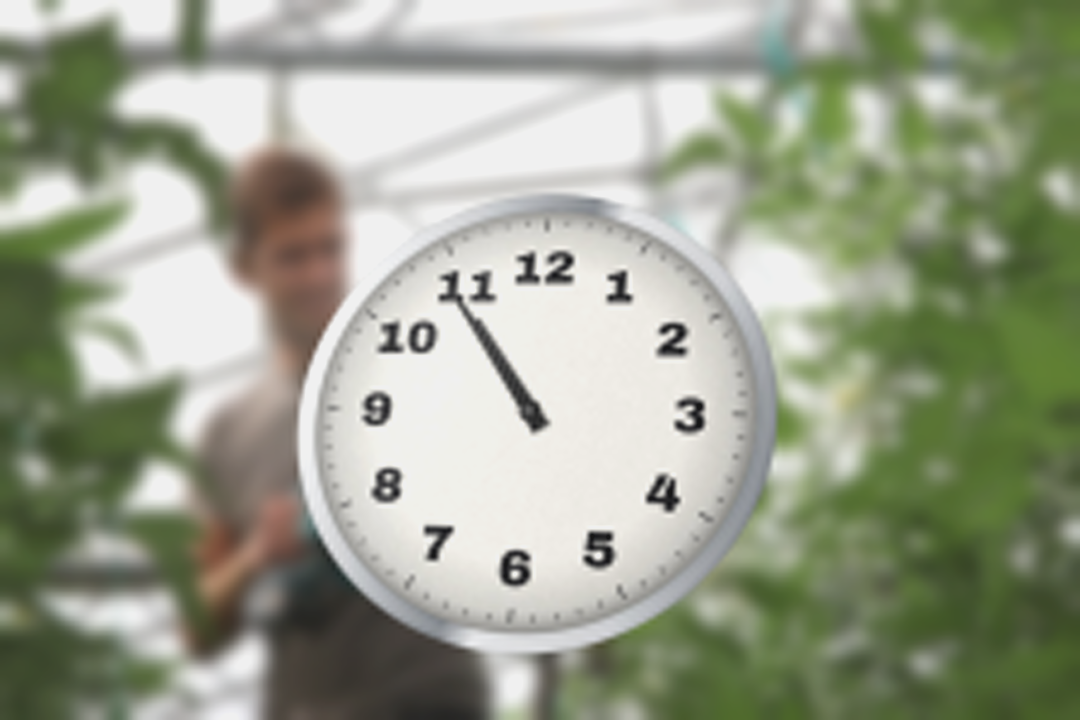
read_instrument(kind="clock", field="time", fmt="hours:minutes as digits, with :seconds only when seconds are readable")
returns 10:54
